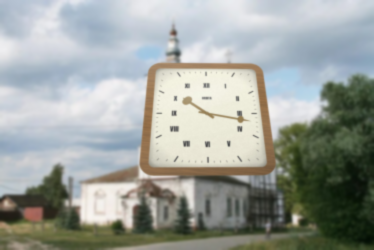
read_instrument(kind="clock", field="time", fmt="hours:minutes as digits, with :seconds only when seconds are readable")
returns 10:17
